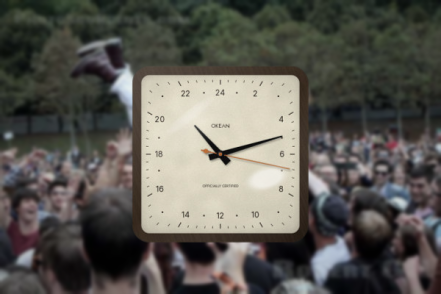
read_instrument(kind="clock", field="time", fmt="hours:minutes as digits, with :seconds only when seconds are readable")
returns 21:12:17
